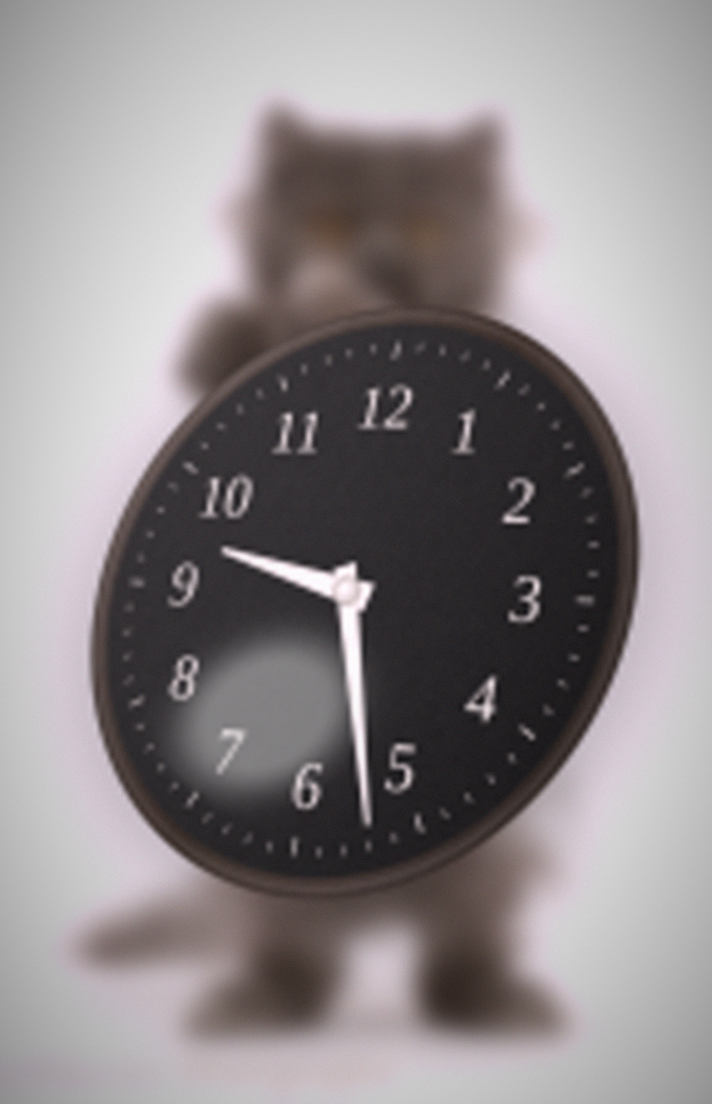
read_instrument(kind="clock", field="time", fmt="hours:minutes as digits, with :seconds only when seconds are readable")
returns 9:27
